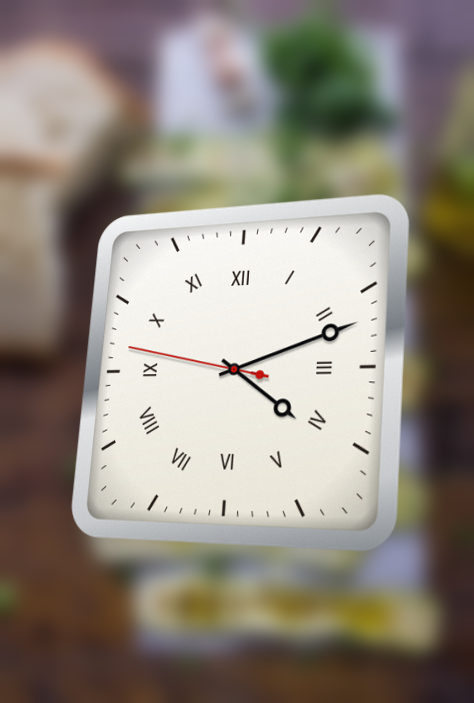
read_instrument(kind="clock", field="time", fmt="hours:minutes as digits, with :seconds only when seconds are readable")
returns 4:11:47
